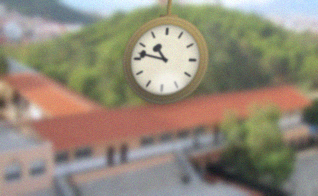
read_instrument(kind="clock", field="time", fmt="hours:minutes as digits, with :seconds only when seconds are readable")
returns 10:47
